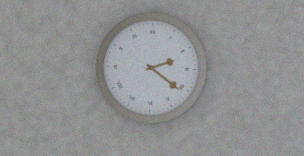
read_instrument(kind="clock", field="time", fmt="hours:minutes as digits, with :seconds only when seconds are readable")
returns 2:21
